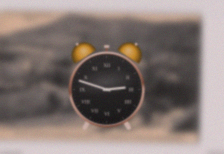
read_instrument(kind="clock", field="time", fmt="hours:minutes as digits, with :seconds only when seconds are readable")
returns 2:48
